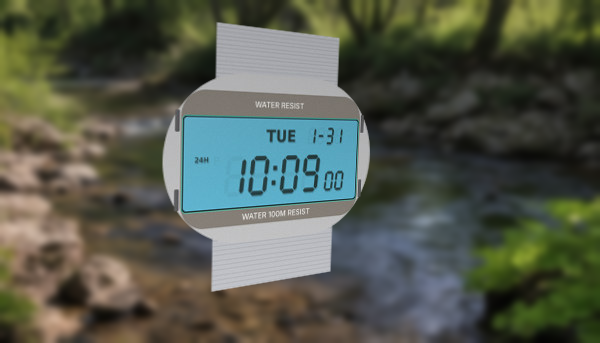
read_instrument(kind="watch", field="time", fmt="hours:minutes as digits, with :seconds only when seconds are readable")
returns 10:09:00
